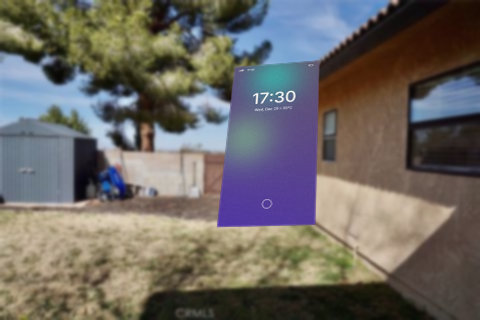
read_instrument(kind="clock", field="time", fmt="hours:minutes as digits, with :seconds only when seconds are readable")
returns 17:30
